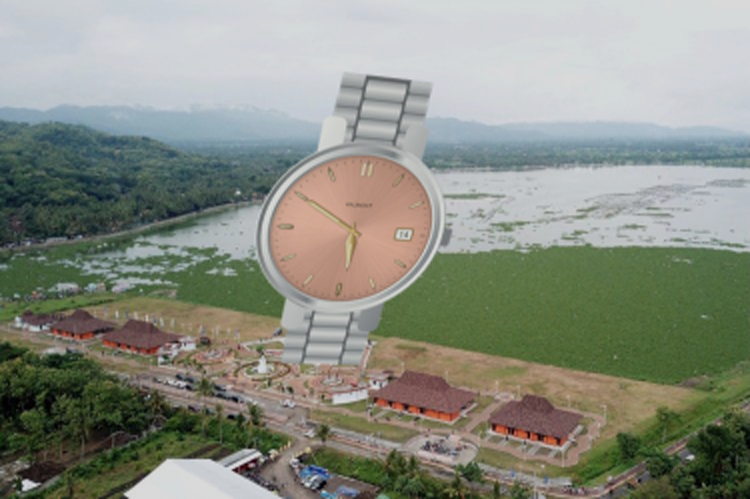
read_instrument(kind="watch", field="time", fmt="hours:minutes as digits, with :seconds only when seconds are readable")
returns 5:50
